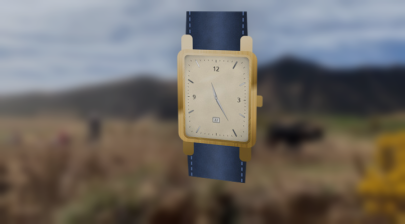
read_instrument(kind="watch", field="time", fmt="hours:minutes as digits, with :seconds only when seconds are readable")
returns 11:25
